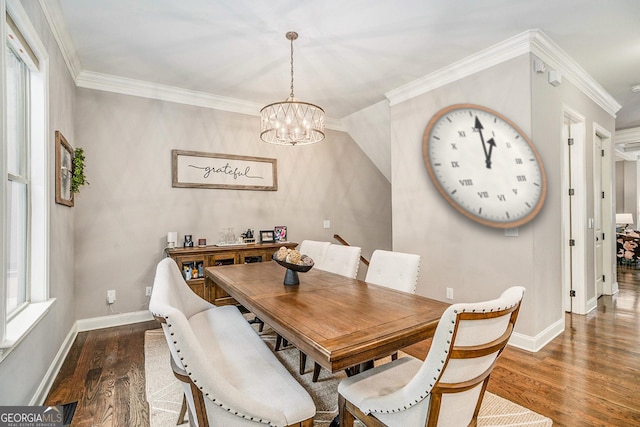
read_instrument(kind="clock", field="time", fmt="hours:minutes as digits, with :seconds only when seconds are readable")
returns 1:01
